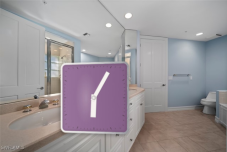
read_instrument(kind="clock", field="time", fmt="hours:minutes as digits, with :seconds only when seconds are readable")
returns 6:05
